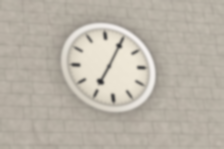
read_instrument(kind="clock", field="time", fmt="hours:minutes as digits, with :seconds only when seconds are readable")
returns 7:05
